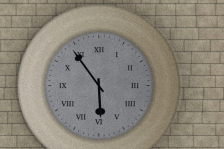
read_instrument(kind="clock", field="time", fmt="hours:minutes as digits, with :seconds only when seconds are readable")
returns 5:54
